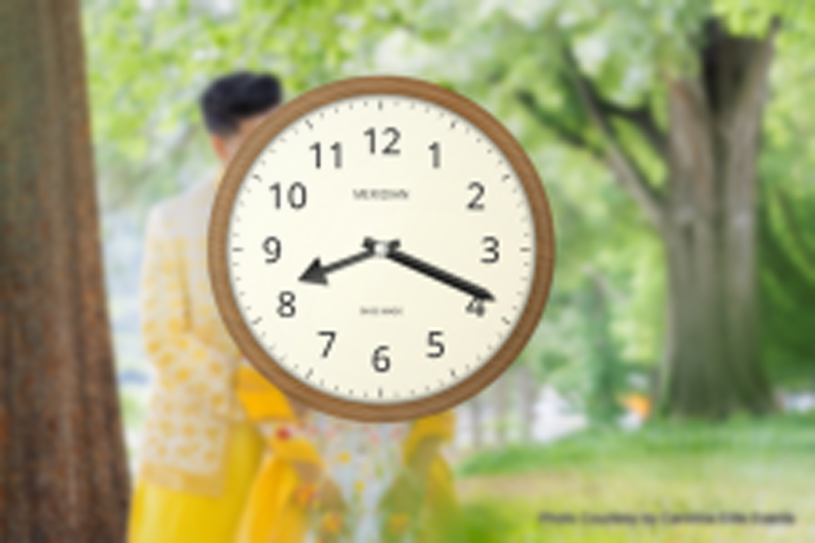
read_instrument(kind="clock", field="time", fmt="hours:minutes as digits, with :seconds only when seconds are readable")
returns 8:19
